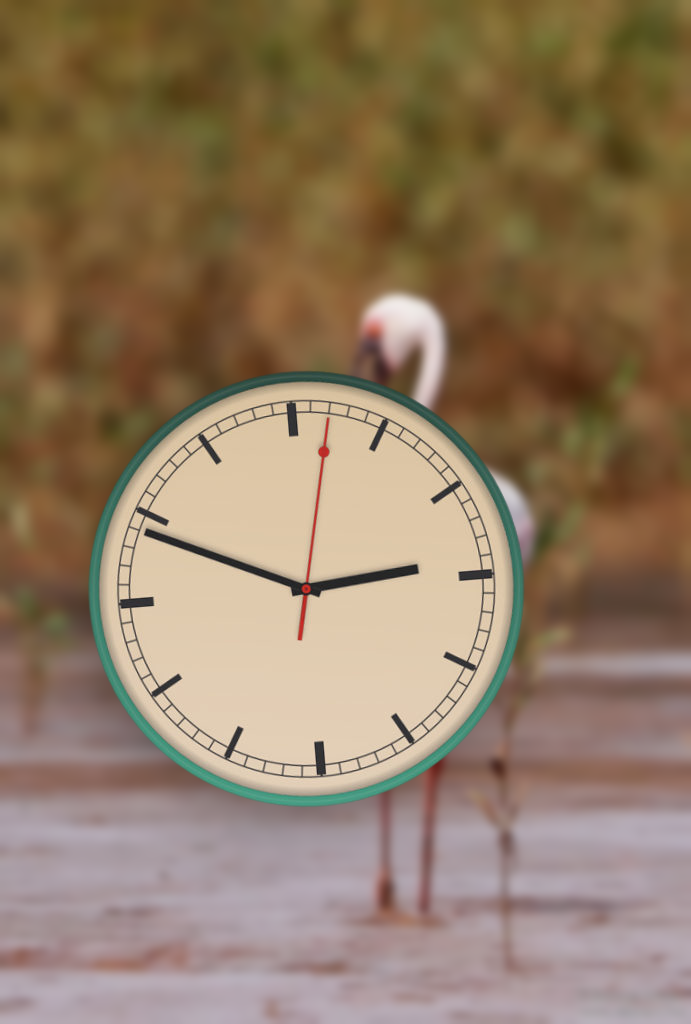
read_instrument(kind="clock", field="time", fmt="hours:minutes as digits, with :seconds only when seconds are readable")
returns 2:49:02
